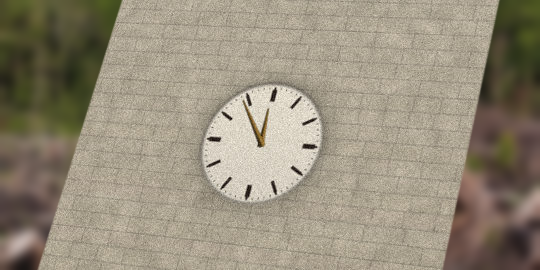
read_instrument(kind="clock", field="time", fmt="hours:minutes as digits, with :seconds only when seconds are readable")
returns 11:54
